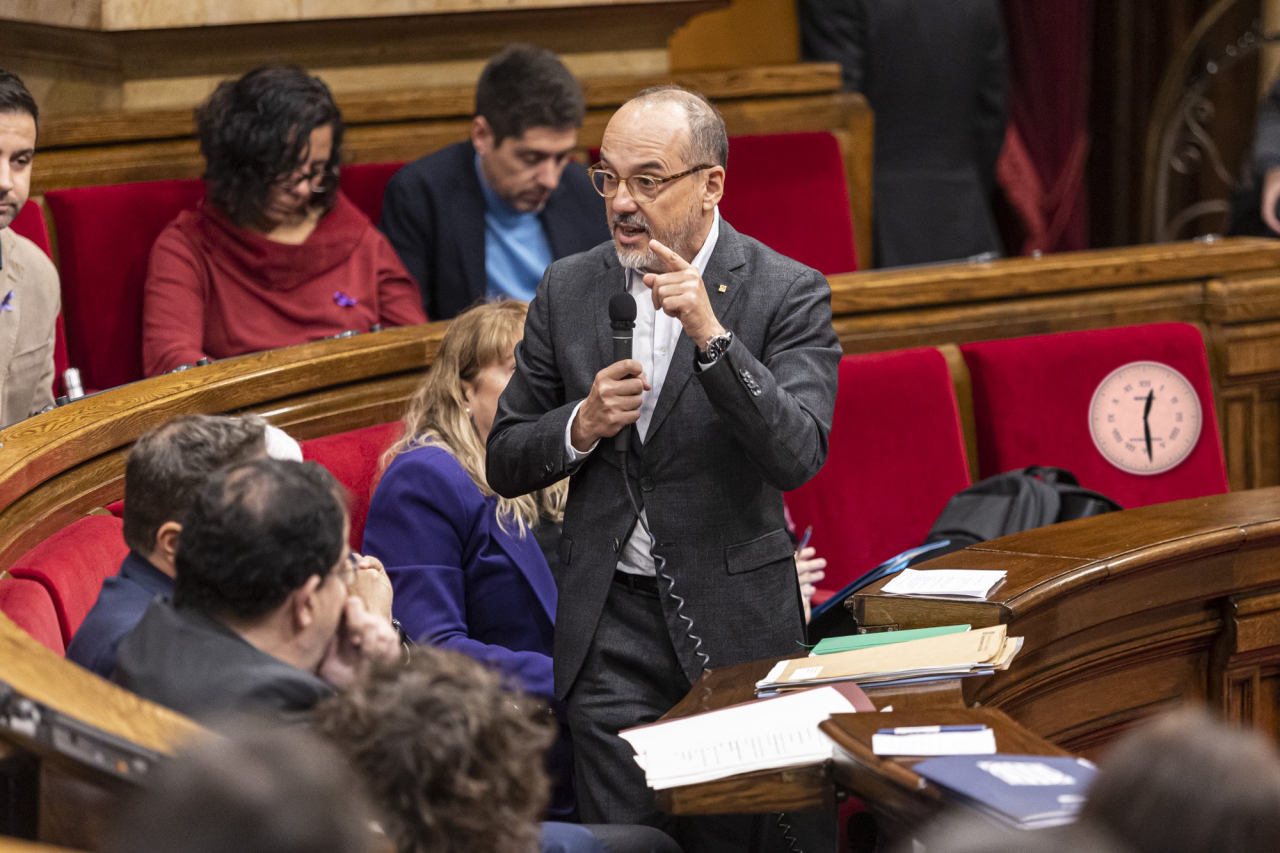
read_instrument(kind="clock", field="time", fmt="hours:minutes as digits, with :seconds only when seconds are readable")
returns 12:29
